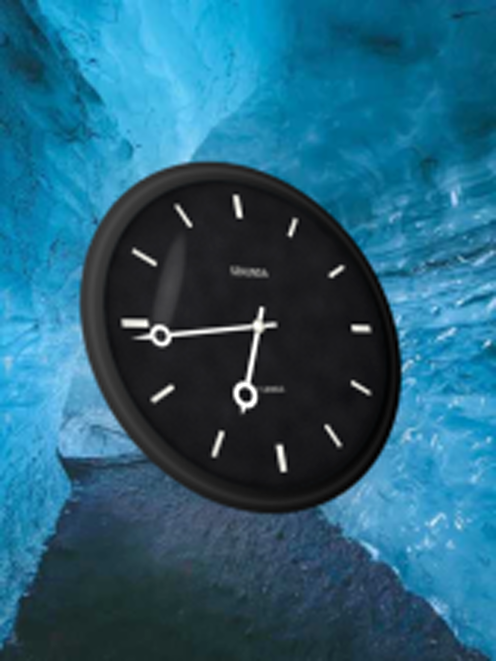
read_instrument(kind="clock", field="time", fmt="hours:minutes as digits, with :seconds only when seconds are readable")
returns 6:44
